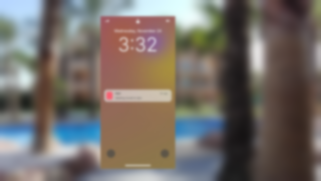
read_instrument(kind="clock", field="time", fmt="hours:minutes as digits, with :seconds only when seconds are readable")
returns 3:32
